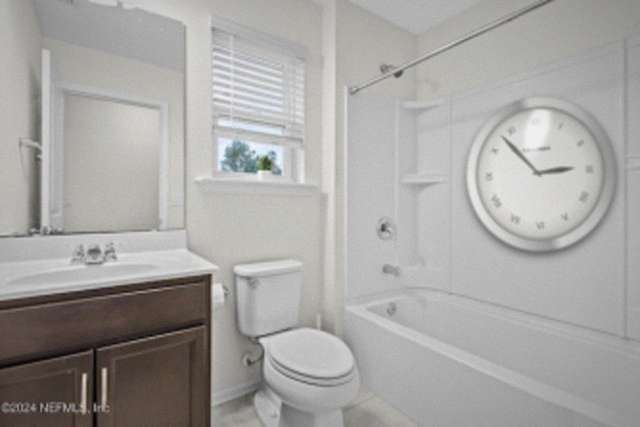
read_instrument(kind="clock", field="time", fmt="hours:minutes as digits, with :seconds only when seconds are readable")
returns 2:53
